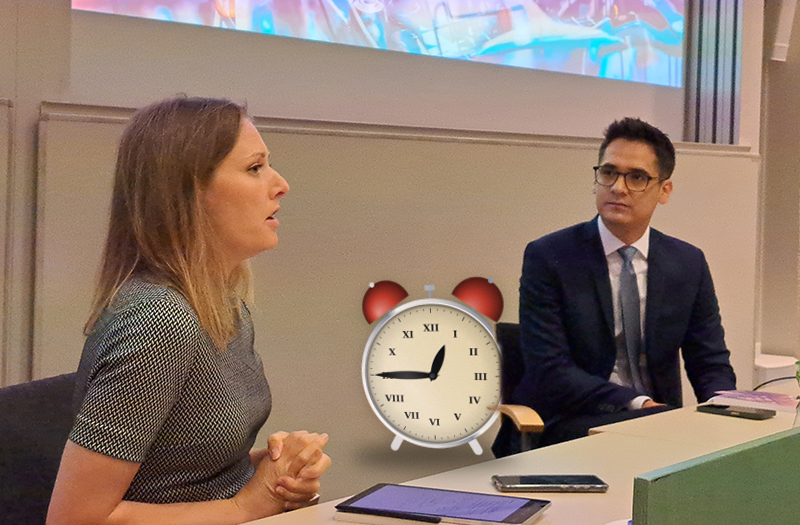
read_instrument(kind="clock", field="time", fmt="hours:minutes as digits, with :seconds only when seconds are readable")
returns 12:45
